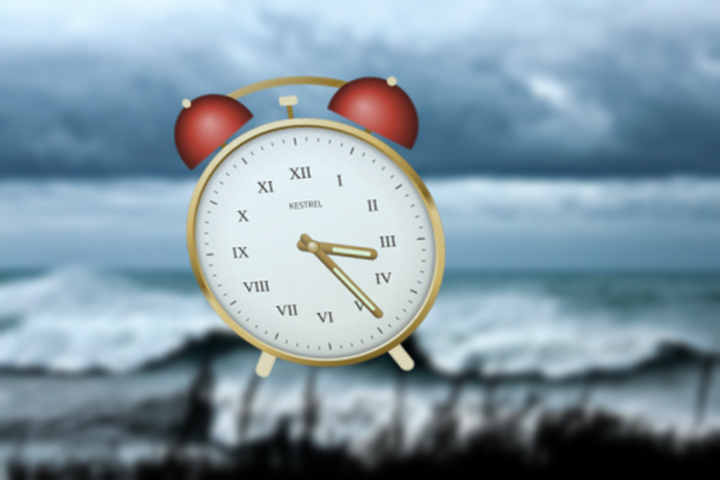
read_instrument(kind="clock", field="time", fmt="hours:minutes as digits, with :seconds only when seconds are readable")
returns 3:24
